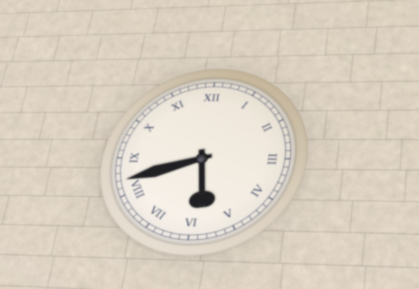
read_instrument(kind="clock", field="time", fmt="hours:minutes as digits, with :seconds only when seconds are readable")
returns 5:42
